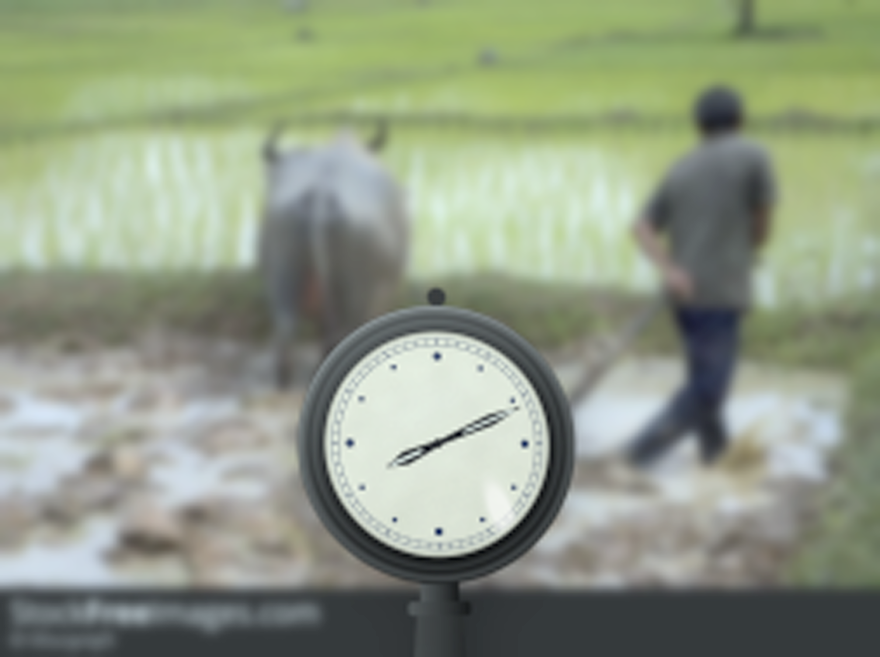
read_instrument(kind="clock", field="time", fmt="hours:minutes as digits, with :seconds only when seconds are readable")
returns 8:11
